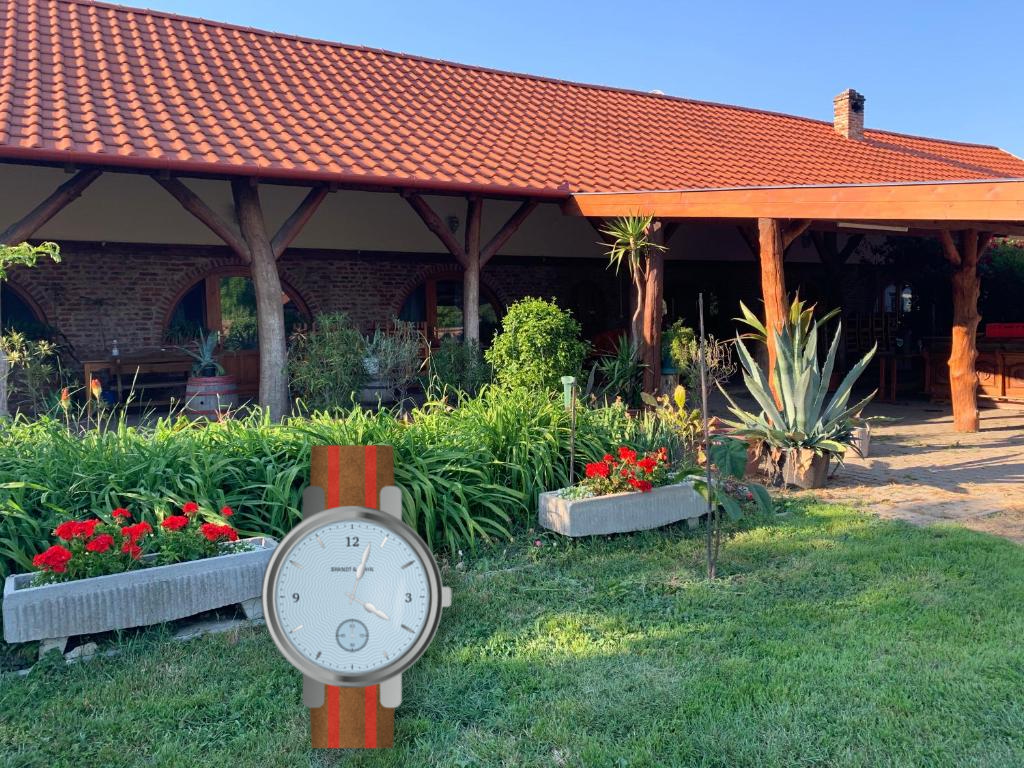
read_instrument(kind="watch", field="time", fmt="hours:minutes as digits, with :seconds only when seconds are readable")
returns 4:03
